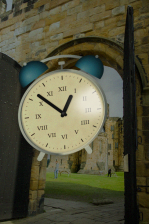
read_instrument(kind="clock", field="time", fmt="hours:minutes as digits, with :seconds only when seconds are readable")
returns 12:52
